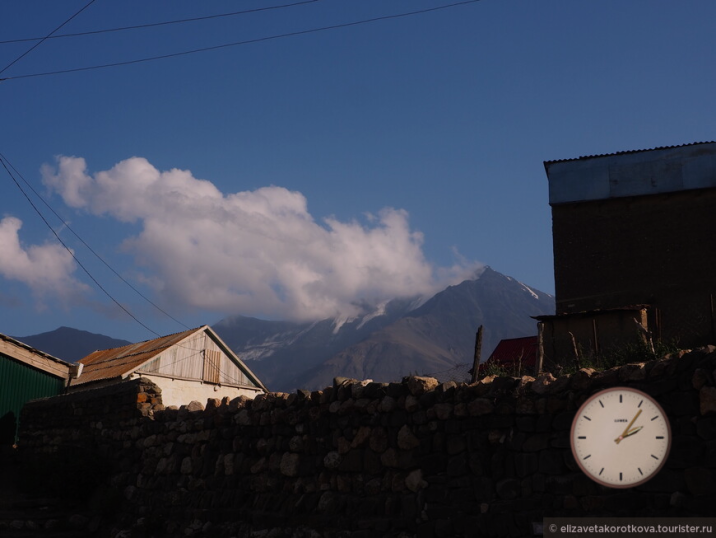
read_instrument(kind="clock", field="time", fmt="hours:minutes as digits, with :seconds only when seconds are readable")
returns 2:06
